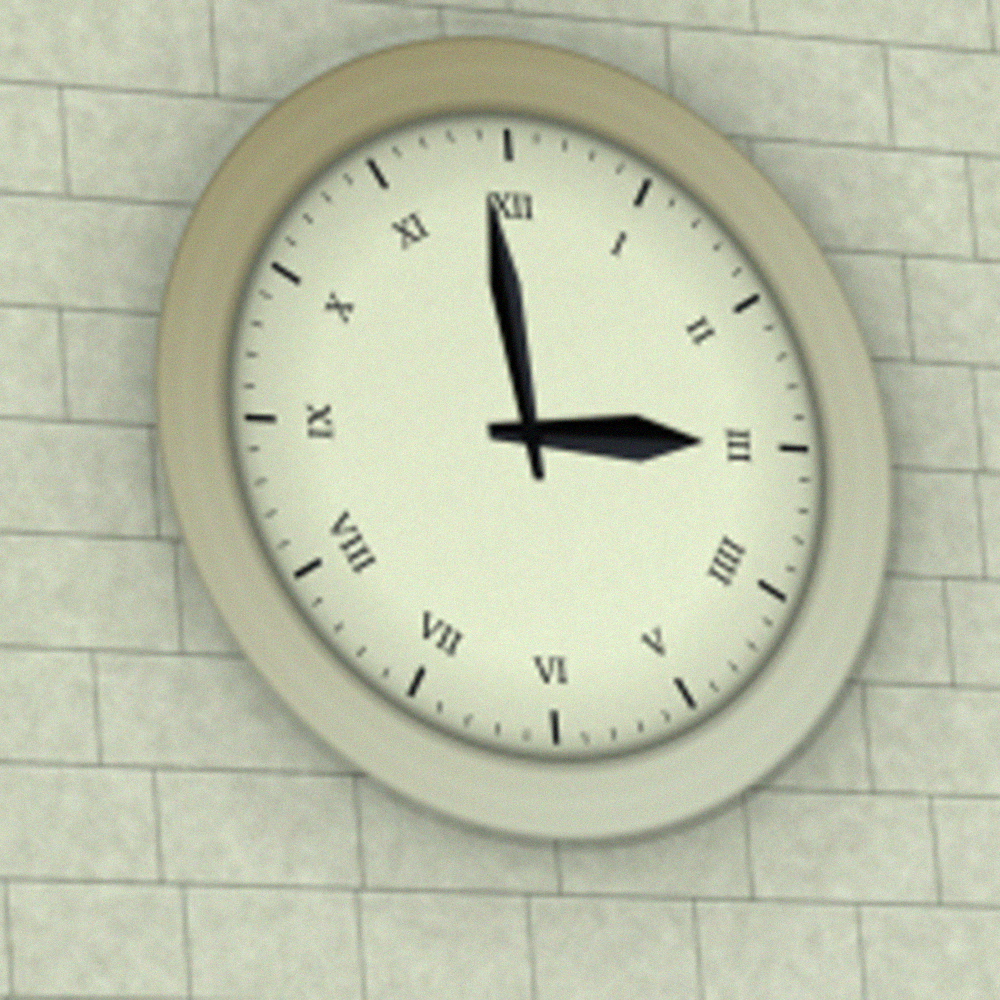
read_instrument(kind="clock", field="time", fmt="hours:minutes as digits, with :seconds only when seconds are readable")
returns 2:59
